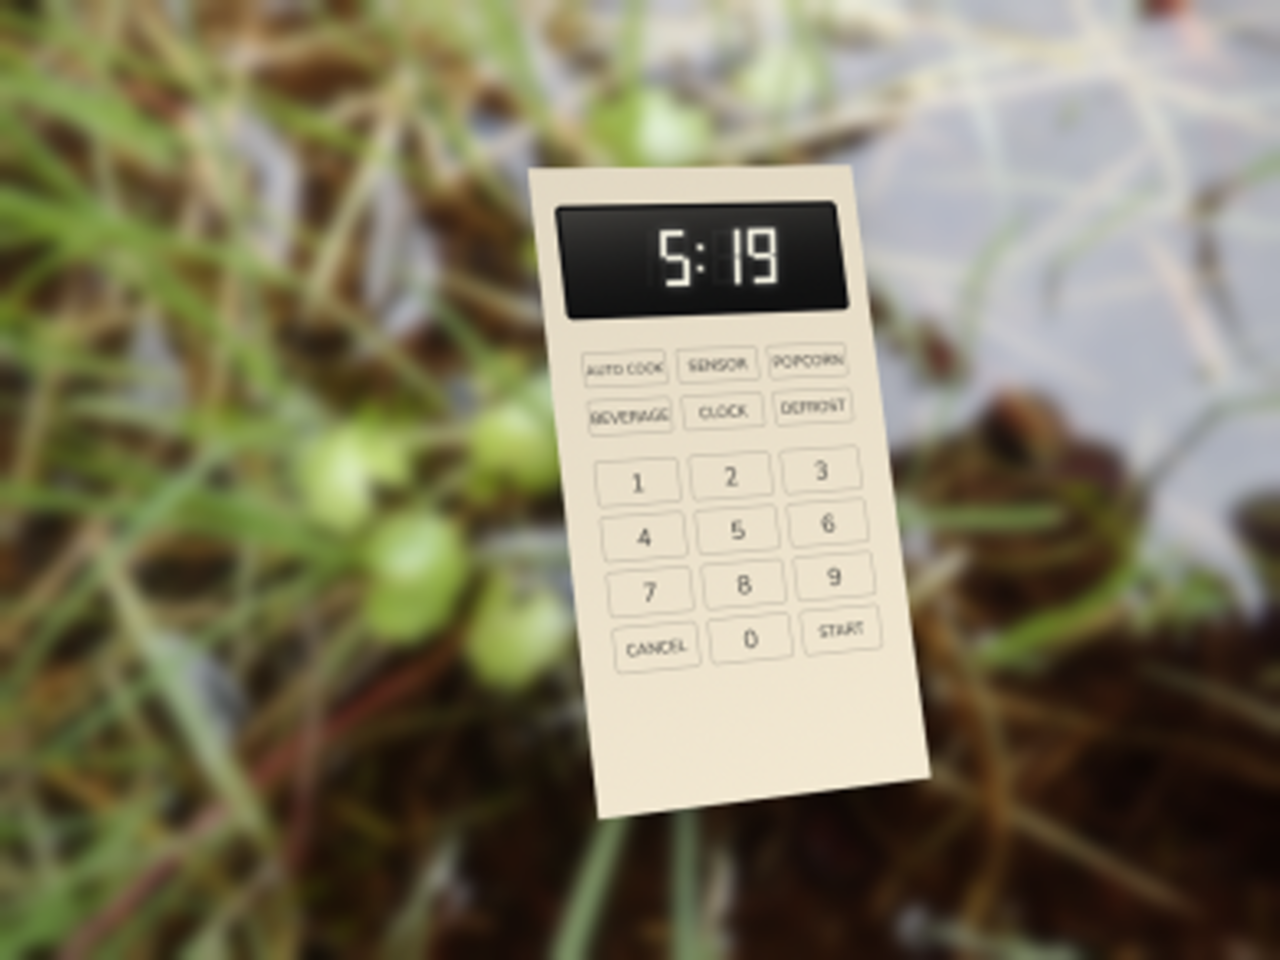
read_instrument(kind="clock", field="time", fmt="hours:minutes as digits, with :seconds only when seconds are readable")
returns 5:19
